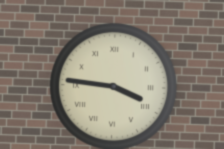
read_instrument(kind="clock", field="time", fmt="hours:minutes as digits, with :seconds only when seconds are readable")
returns 3:46
